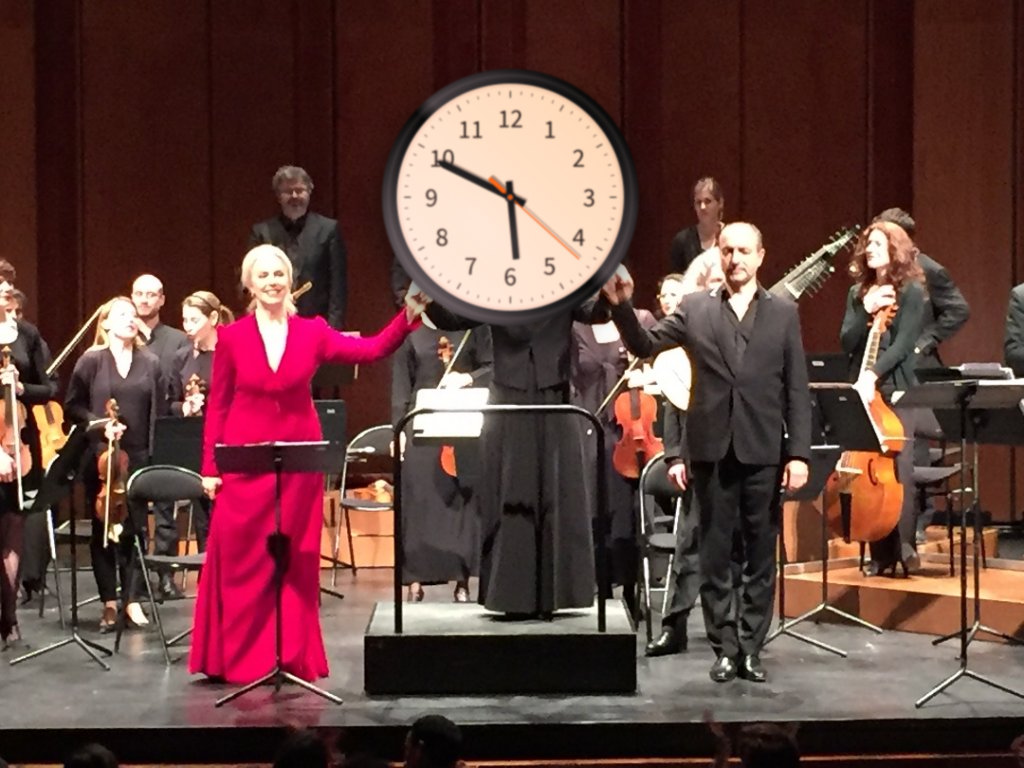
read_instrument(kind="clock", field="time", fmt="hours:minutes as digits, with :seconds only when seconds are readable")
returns 5:49:22
